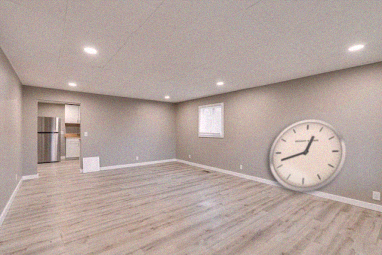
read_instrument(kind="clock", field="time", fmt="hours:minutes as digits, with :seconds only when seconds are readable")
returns 12:42
